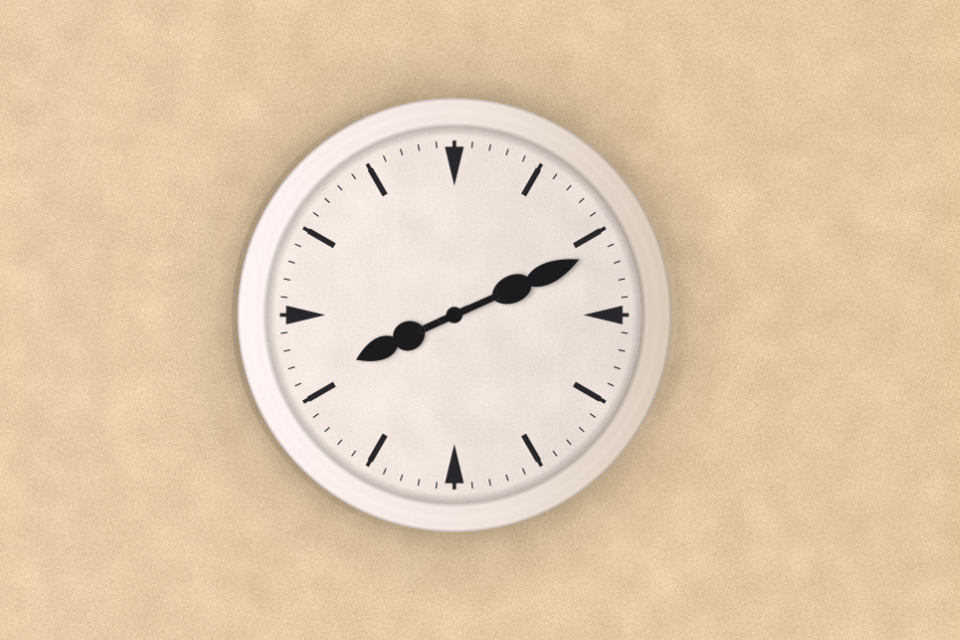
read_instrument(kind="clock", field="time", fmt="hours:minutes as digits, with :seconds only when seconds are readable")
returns 8:11
